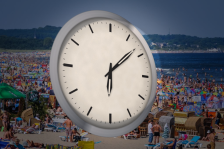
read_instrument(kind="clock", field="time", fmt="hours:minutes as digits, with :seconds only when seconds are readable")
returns 6:08
